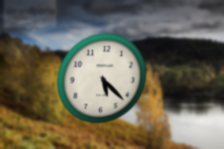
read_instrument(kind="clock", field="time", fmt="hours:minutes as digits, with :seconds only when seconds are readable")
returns 5:22
